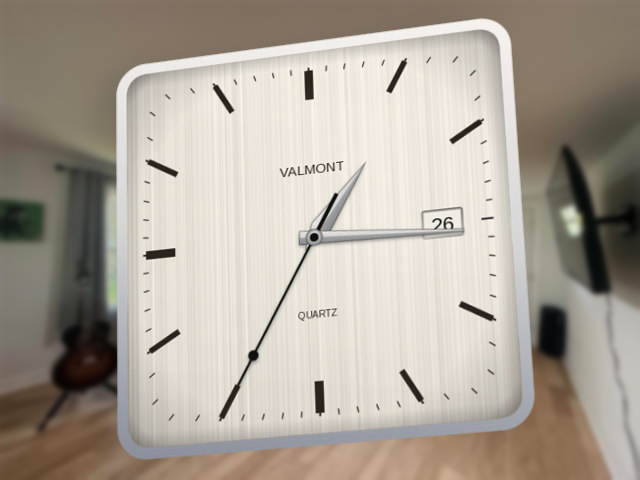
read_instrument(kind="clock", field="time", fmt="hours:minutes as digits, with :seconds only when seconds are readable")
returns 1:15:35
